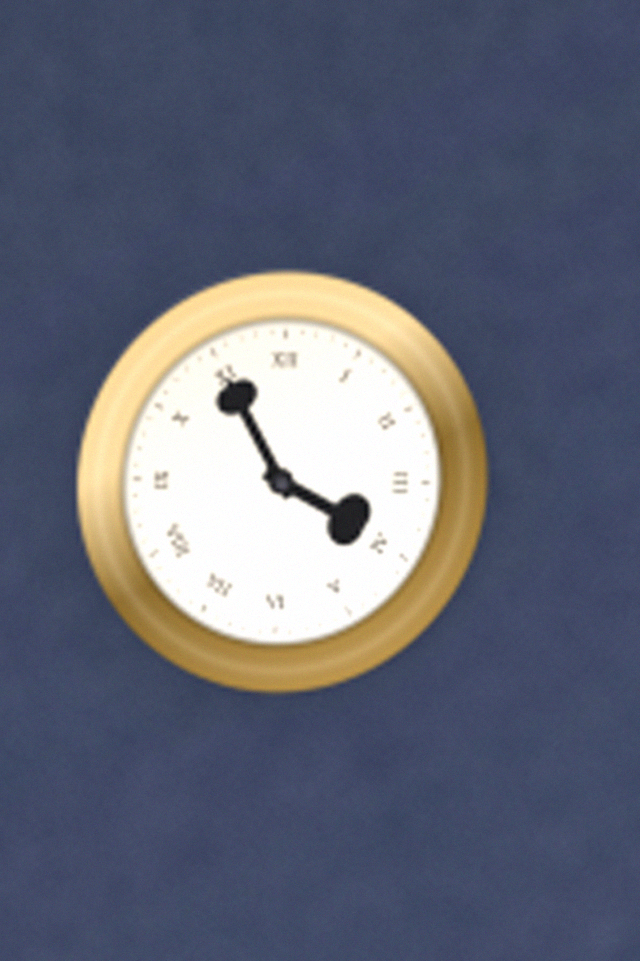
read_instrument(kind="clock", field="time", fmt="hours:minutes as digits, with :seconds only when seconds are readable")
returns 3:55
